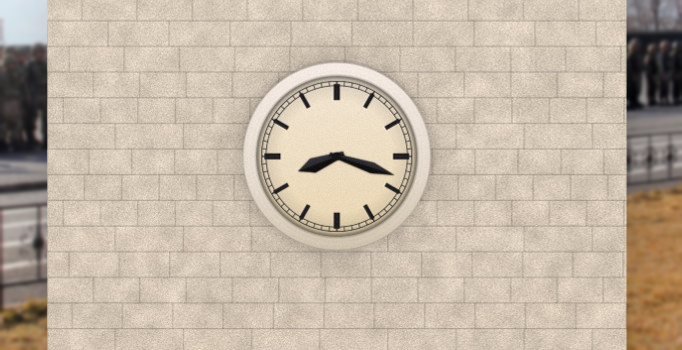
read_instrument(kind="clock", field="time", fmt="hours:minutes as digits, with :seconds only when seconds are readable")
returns 8:18
